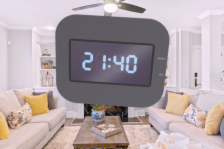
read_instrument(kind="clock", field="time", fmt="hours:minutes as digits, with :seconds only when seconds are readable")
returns 21:40
